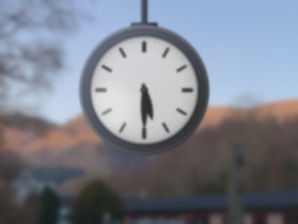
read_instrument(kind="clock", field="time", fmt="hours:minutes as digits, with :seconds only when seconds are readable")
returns 5:30
